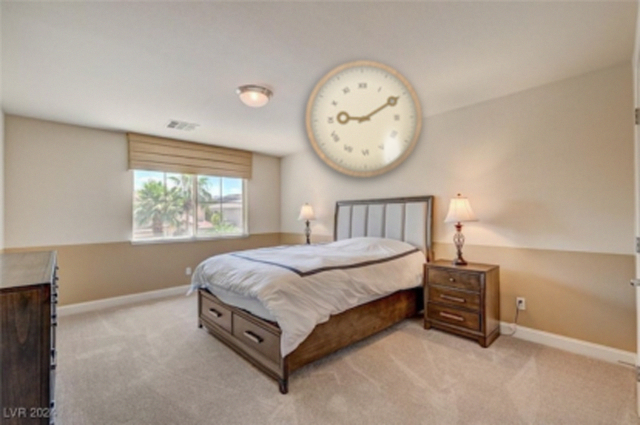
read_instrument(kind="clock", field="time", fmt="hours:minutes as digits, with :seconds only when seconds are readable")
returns 9:10
